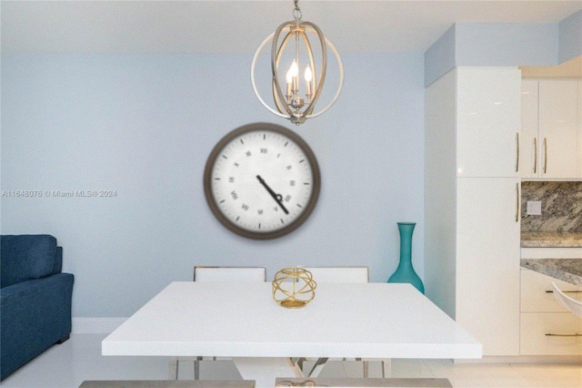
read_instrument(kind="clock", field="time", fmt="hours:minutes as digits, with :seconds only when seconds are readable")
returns 4:23
